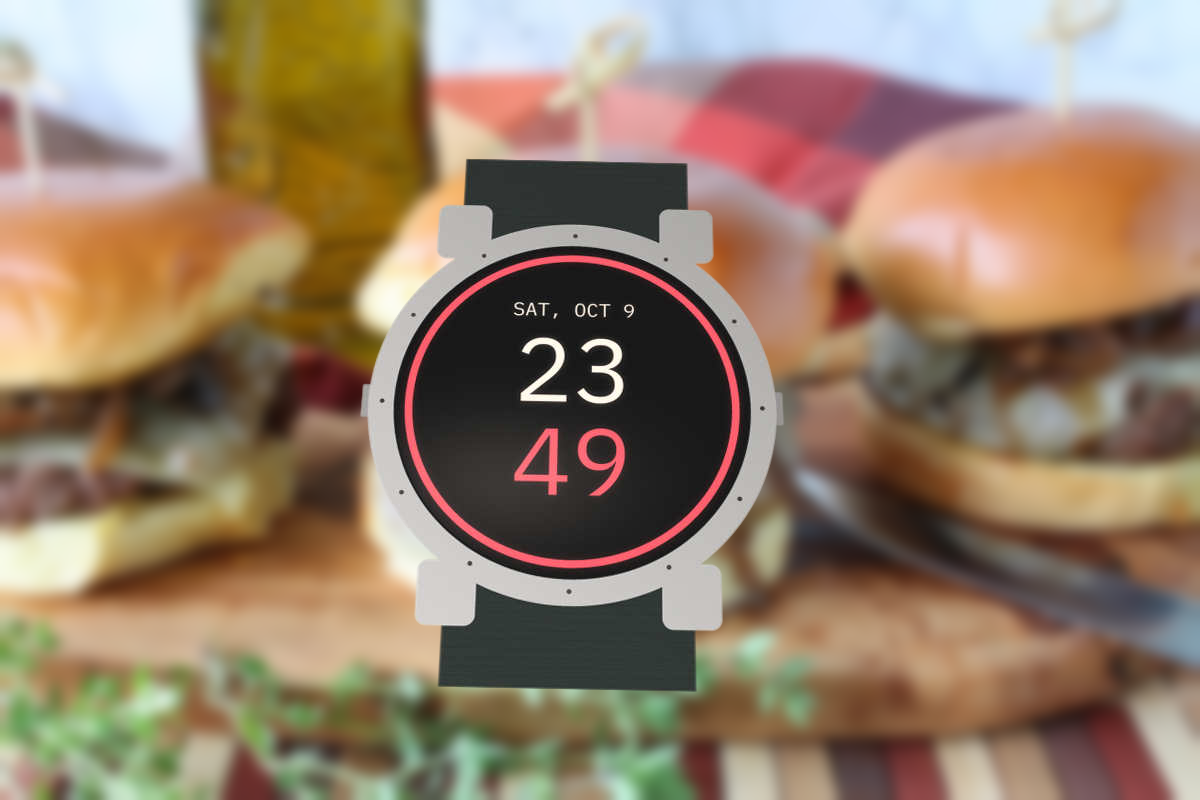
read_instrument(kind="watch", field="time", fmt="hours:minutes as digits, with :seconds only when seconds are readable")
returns 23:49
